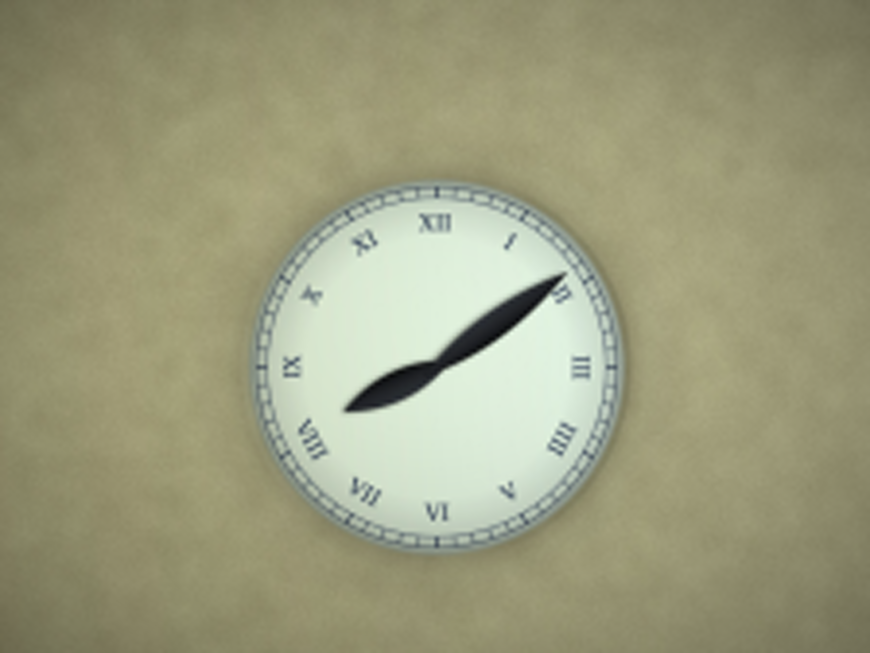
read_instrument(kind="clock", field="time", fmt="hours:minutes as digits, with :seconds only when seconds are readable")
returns 8:09
